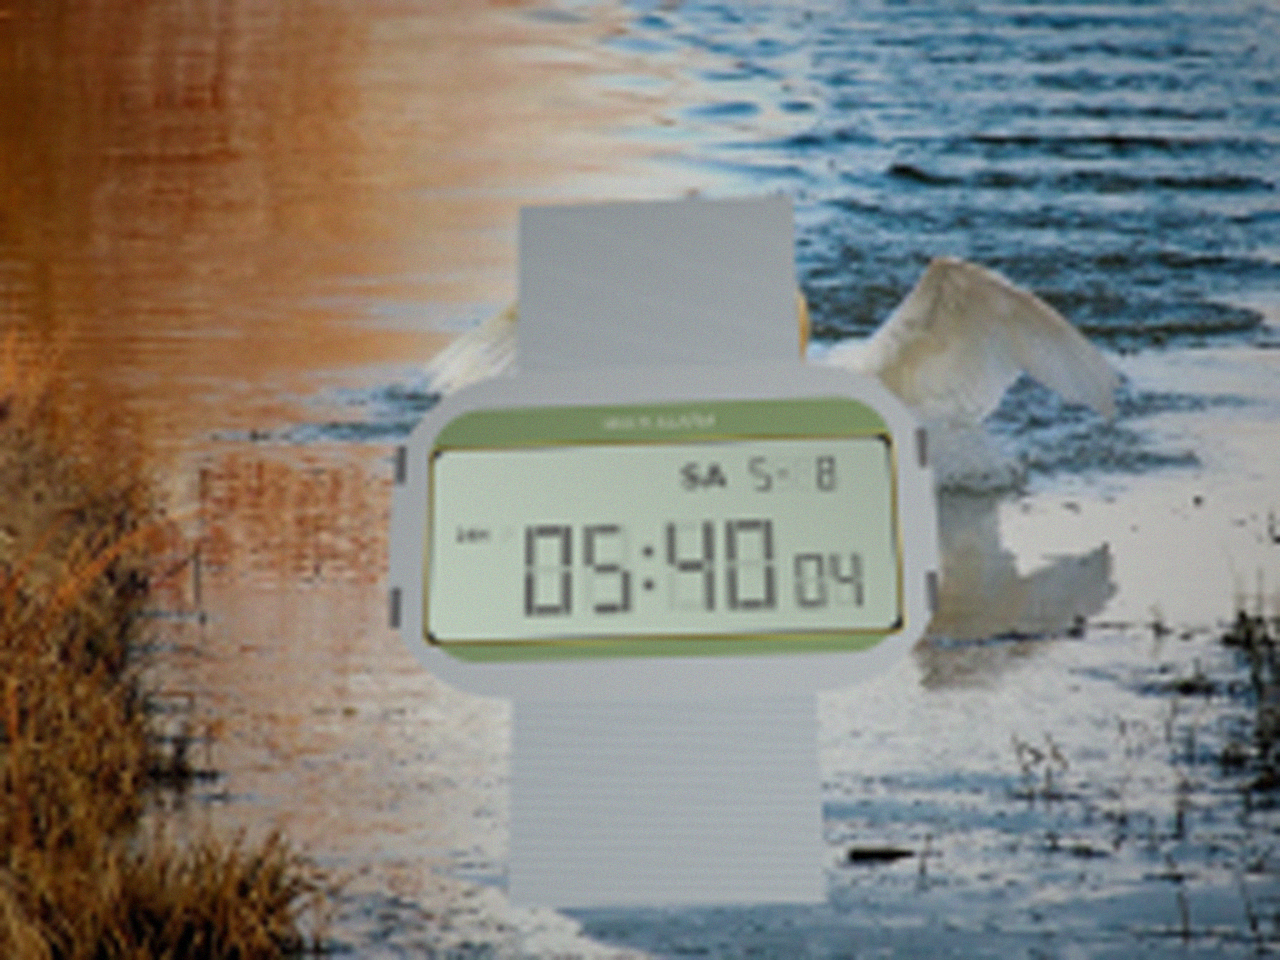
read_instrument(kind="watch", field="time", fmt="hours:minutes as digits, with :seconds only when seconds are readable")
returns 5:40:04
